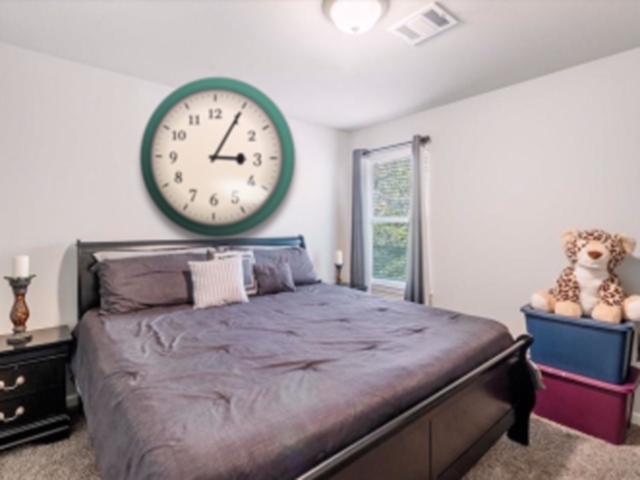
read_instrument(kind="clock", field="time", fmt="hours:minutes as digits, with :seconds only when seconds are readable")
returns 3:05
